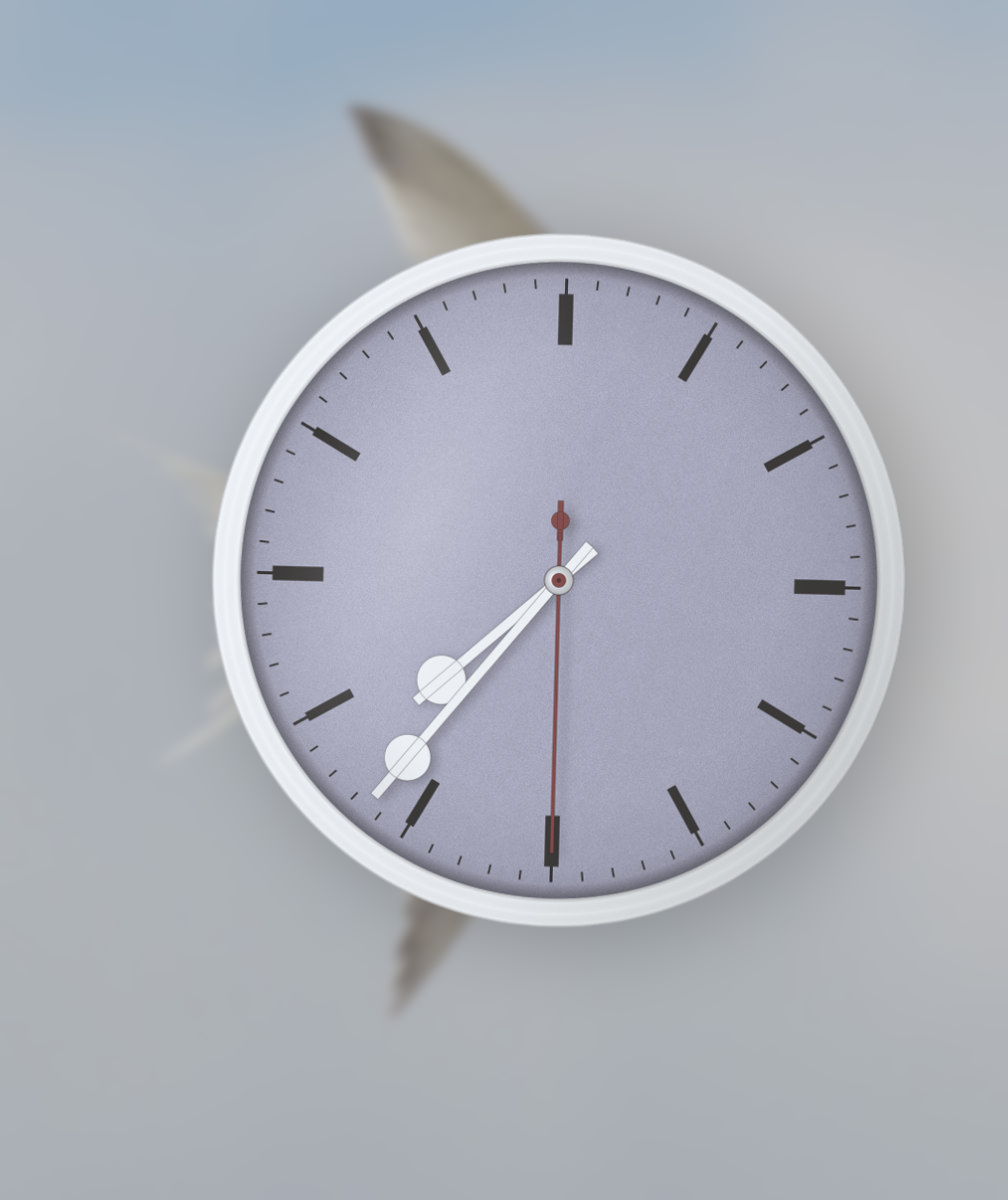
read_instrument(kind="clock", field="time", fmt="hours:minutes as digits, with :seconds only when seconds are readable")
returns 7:36:30
